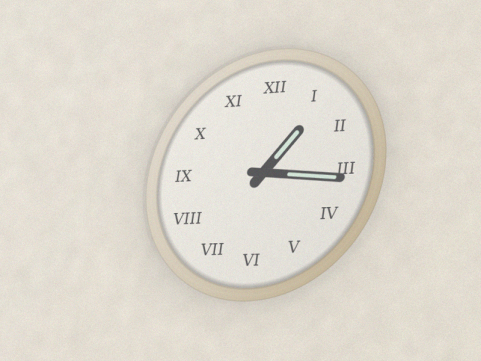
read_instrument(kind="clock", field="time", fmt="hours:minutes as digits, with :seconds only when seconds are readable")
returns 1:16
